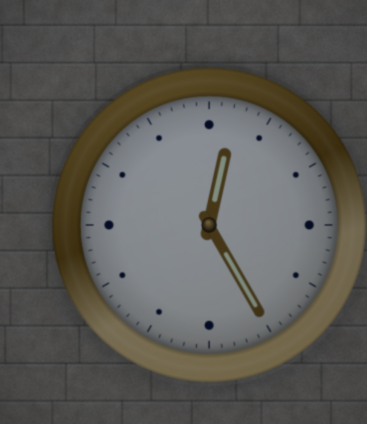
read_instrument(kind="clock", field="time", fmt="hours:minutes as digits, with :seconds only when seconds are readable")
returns 12:25
